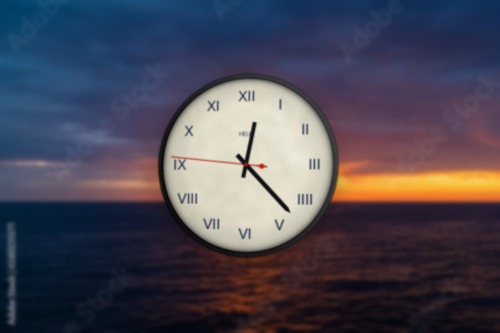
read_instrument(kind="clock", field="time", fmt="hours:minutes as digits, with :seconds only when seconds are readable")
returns 12:22:46
